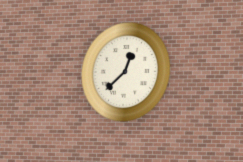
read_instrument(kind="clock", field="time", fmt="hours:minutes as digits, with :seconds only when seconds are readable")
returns 12:38
